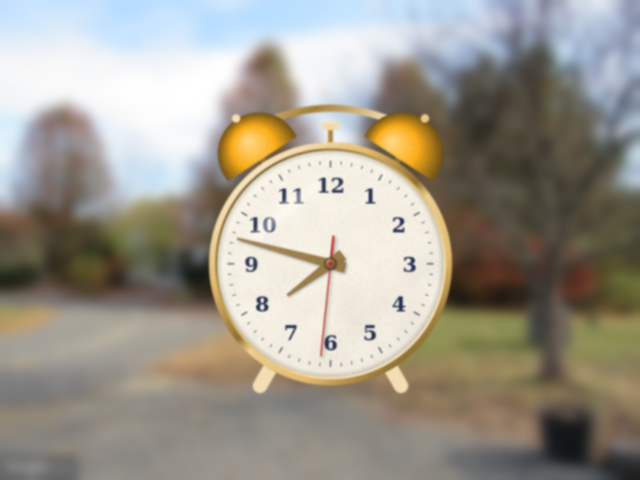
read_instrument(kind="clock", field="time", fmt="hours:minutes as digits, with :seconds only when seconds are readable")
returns 7:47:31
